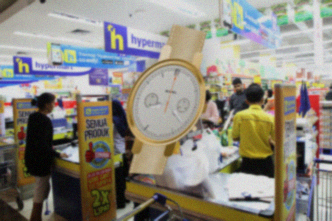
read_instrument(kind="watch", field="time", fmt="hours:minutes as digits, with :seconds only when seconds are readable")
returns 8:21
